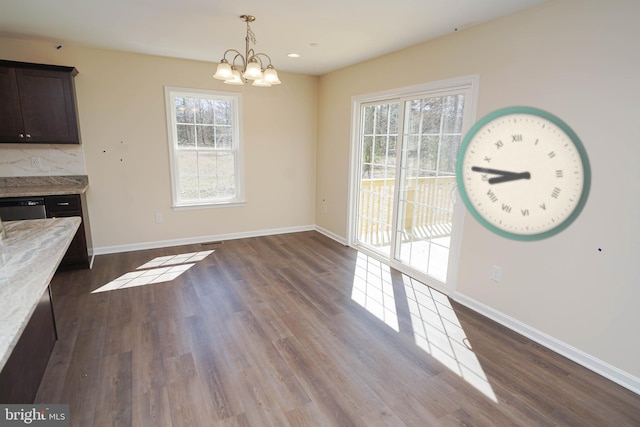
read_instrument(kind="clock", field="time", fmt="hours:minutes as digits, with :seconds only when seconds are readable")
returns 8:47
